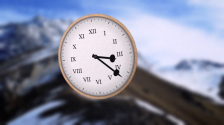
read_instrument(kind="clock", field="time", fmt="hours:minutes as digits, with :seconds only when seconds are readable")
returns 3:22
